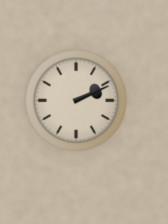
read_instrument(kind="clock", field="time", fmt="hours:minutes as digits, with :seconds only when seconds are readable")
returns 2:11
